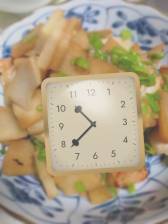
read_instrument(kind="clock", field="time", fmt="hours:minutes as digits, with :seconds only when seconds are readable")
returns 10:38
